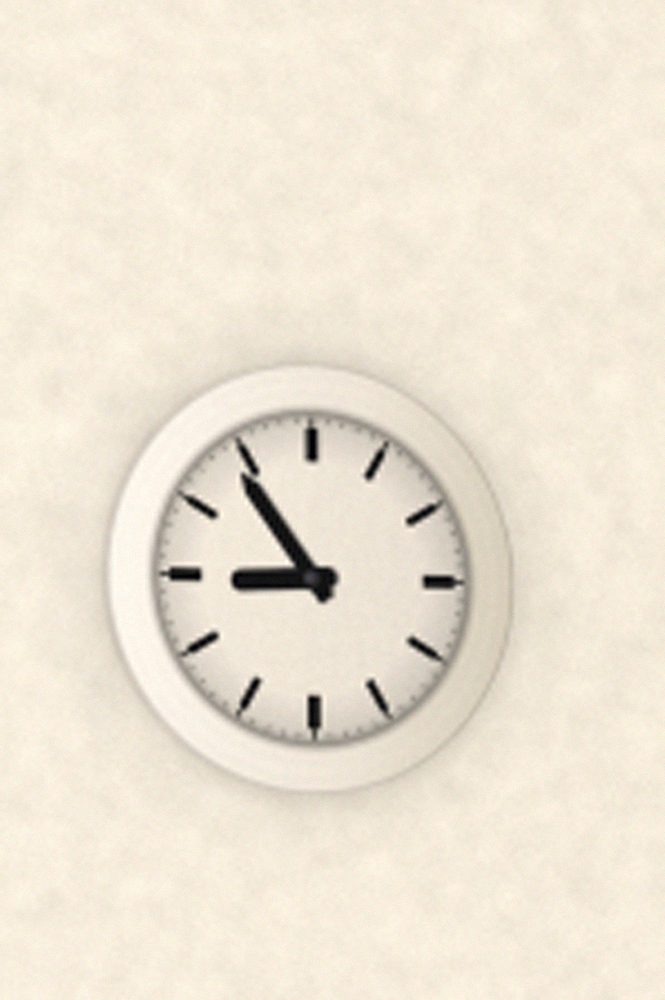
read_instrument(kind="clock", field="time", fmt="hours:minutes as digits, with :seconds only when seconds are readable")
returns 8:54
